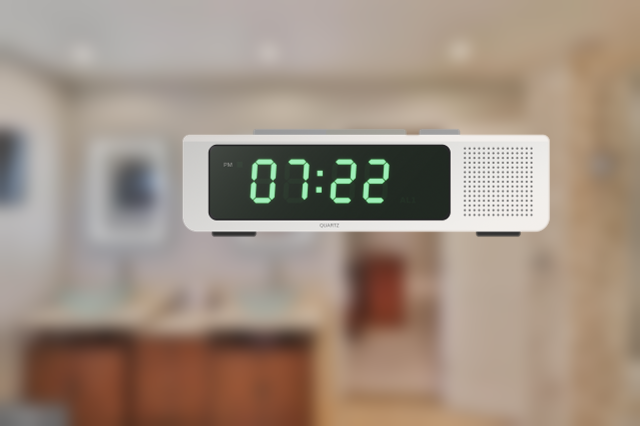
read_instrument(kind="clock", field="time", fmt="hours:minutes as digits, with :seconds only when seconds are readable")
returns 7:22
